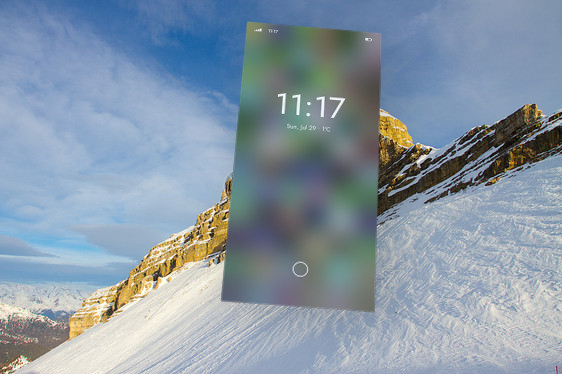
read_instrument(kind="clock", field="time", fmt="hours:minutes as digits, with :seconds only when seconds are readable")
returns 11:17
